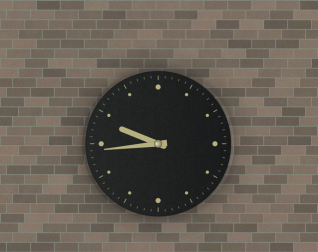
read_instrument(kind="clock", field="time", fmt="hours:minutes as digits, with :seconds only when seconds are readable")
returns 9:44
